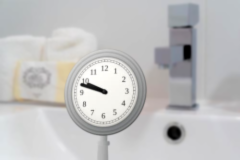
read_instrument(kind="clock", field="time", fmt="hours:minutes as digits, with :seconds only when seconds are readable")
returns 9:48
